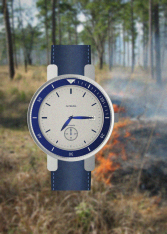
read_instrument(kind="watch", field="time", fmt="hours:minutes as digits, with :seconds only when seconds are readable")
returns 7:15
